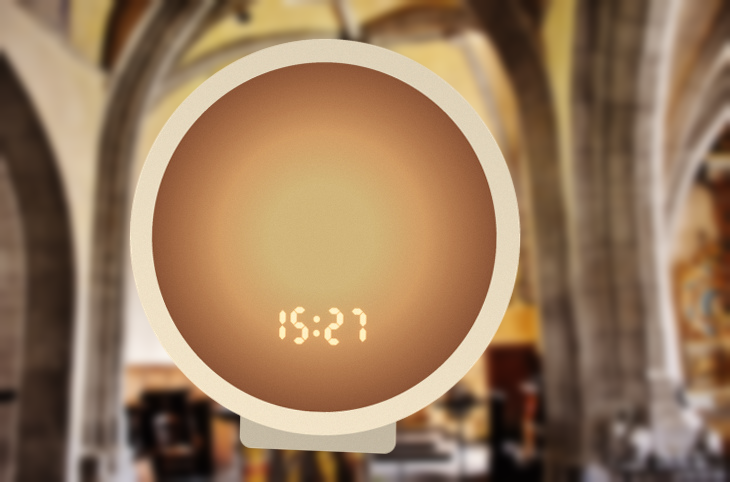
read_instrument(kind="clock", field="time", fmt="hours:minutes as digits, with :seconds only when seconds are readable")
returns 15:27
